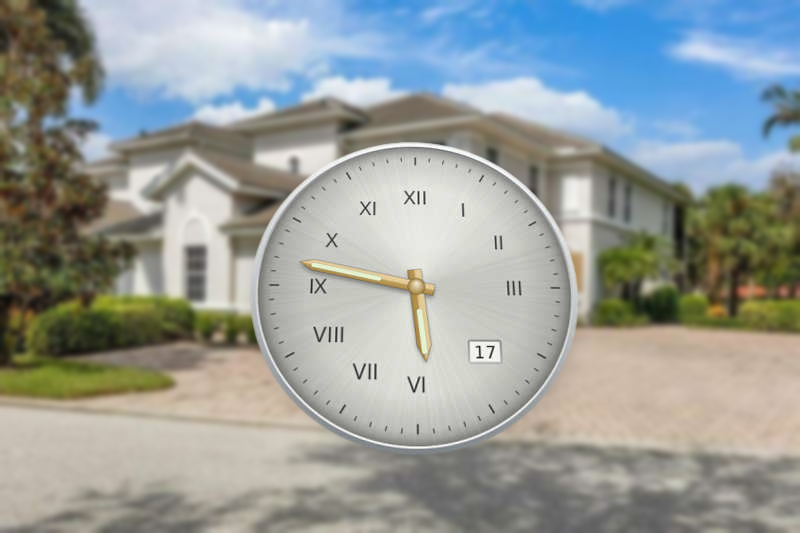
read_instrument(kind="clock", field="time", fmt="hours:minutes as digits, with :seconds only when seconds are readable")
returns 5:47
